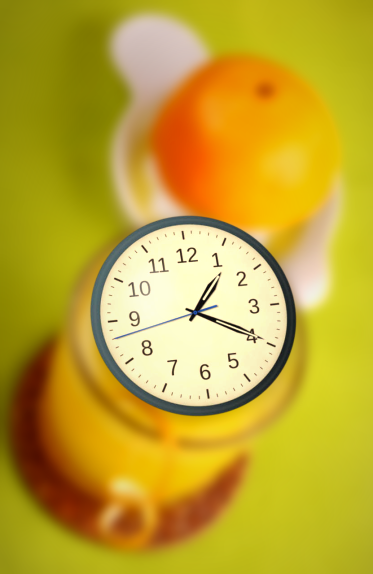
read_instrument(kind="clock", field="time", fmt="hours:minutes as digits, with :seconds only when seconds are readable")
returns 1:19:43
